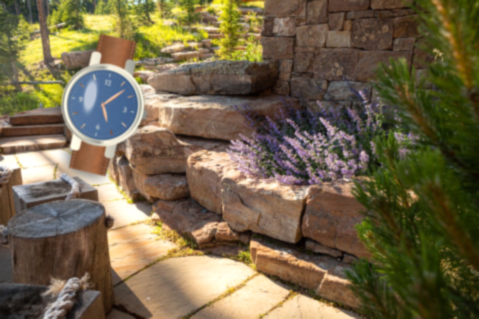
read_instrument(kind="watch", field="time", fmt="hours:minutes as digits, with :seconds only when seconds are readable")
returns 5:07
